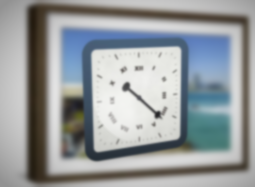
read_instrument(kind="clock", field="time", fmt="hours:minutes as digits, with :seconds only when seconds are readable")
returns 10:22
